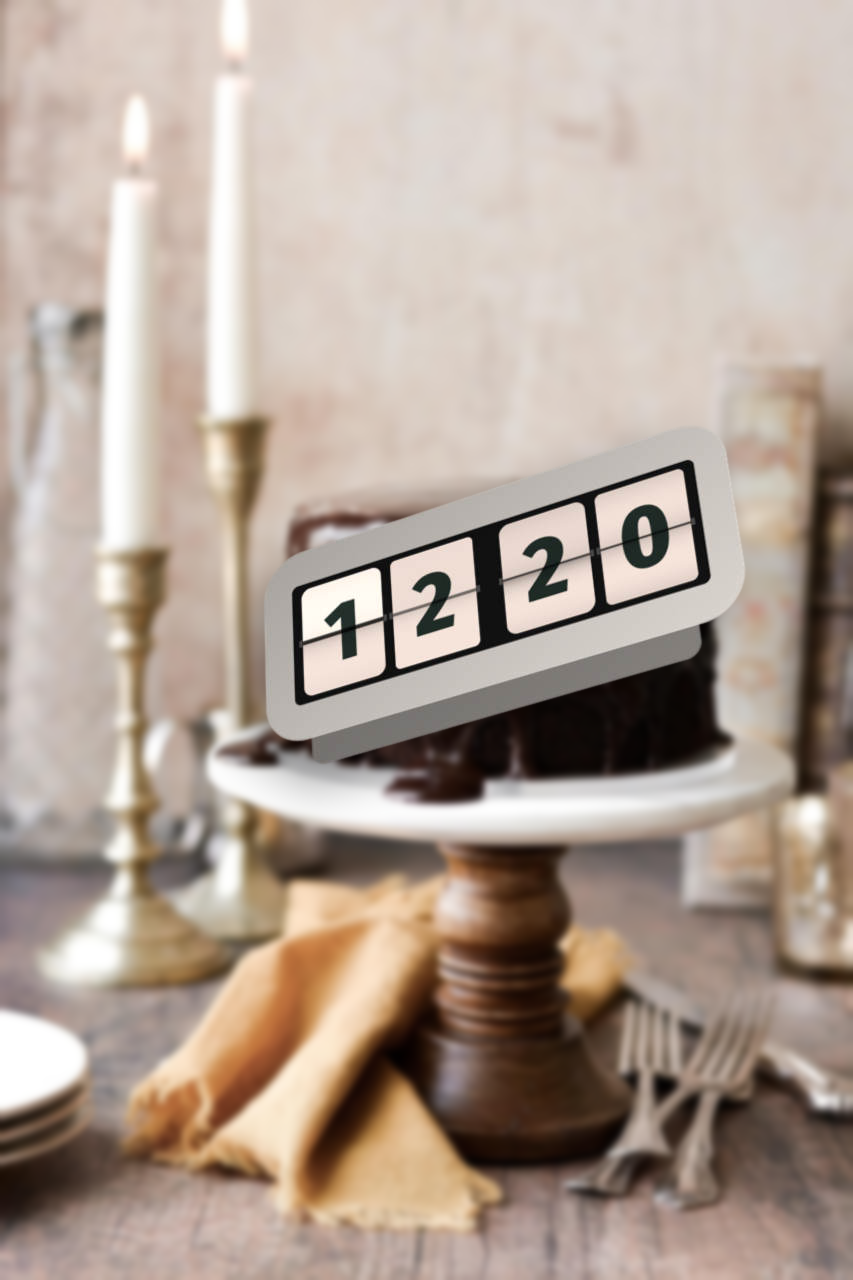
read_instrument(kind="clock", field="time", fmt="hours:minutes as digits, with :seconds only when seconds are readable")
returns 12:20
